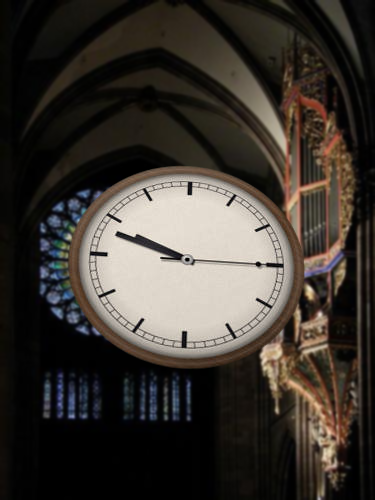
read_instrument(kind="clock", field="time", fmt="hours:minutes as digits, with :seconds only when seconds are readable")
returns 9:48:15
